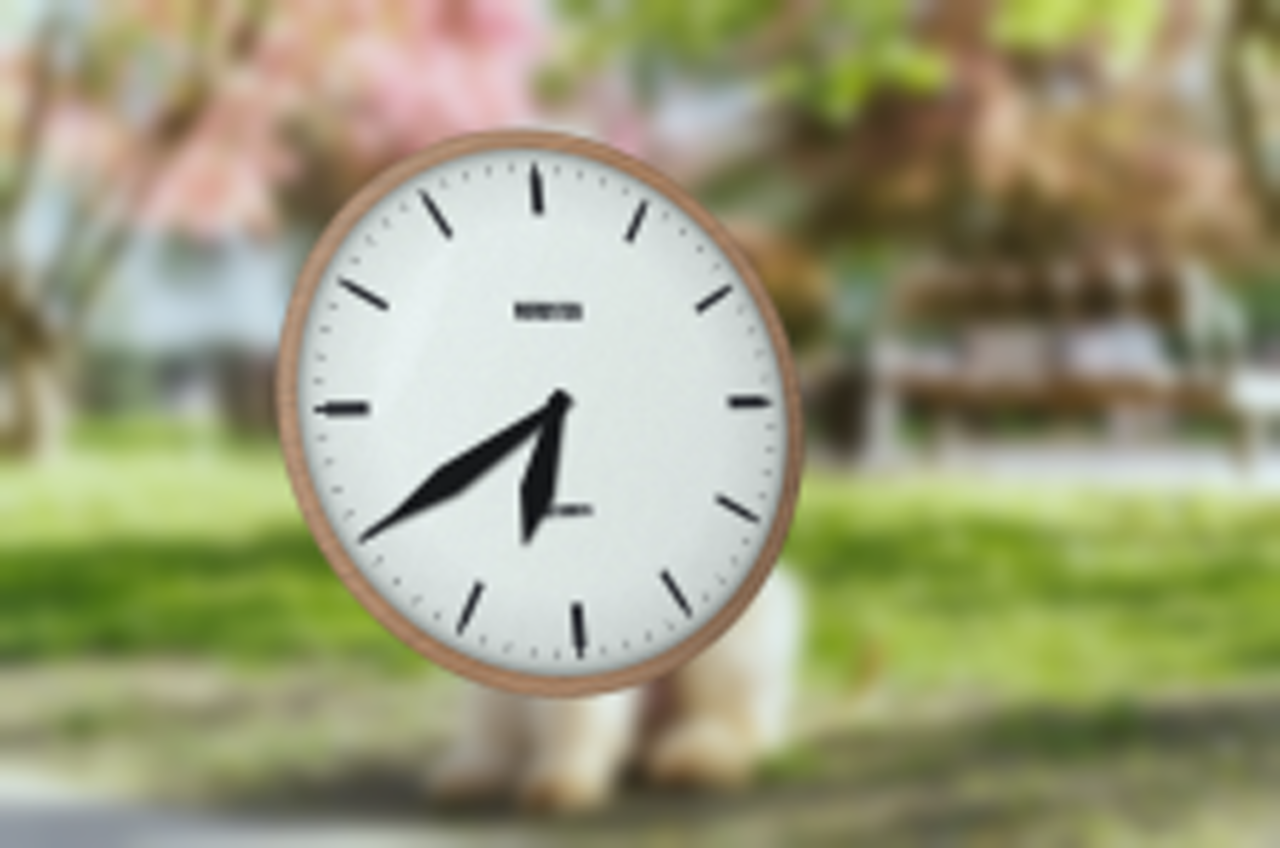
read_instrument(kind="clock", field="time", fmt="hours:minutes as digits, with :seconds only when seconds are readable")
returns 6:40
